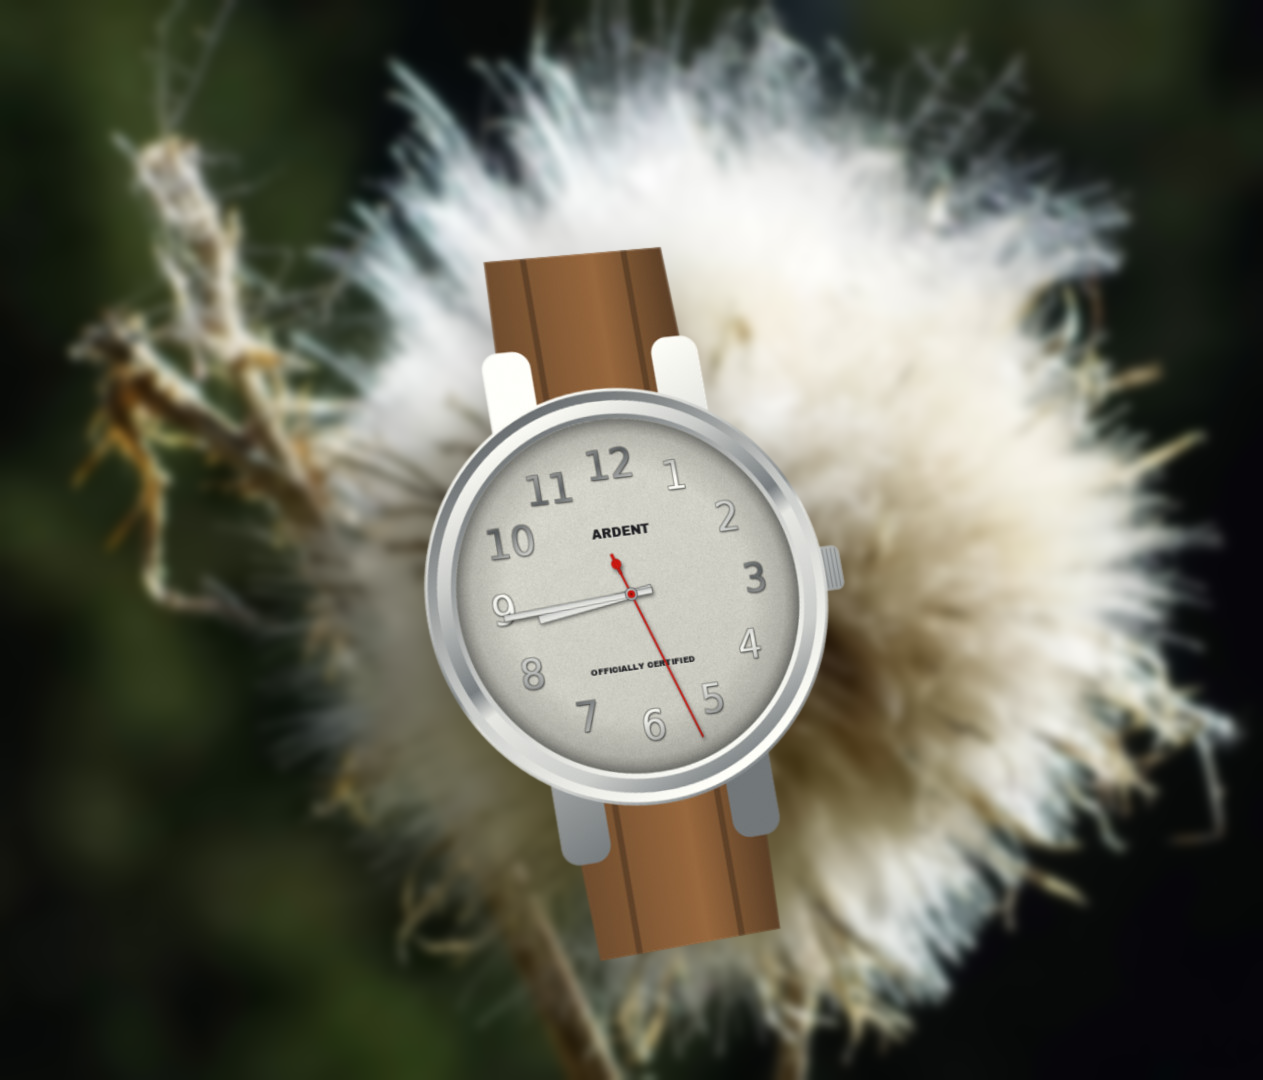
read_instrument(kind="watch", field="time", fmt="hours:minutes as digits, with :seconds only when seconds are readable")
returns 8:44:27
